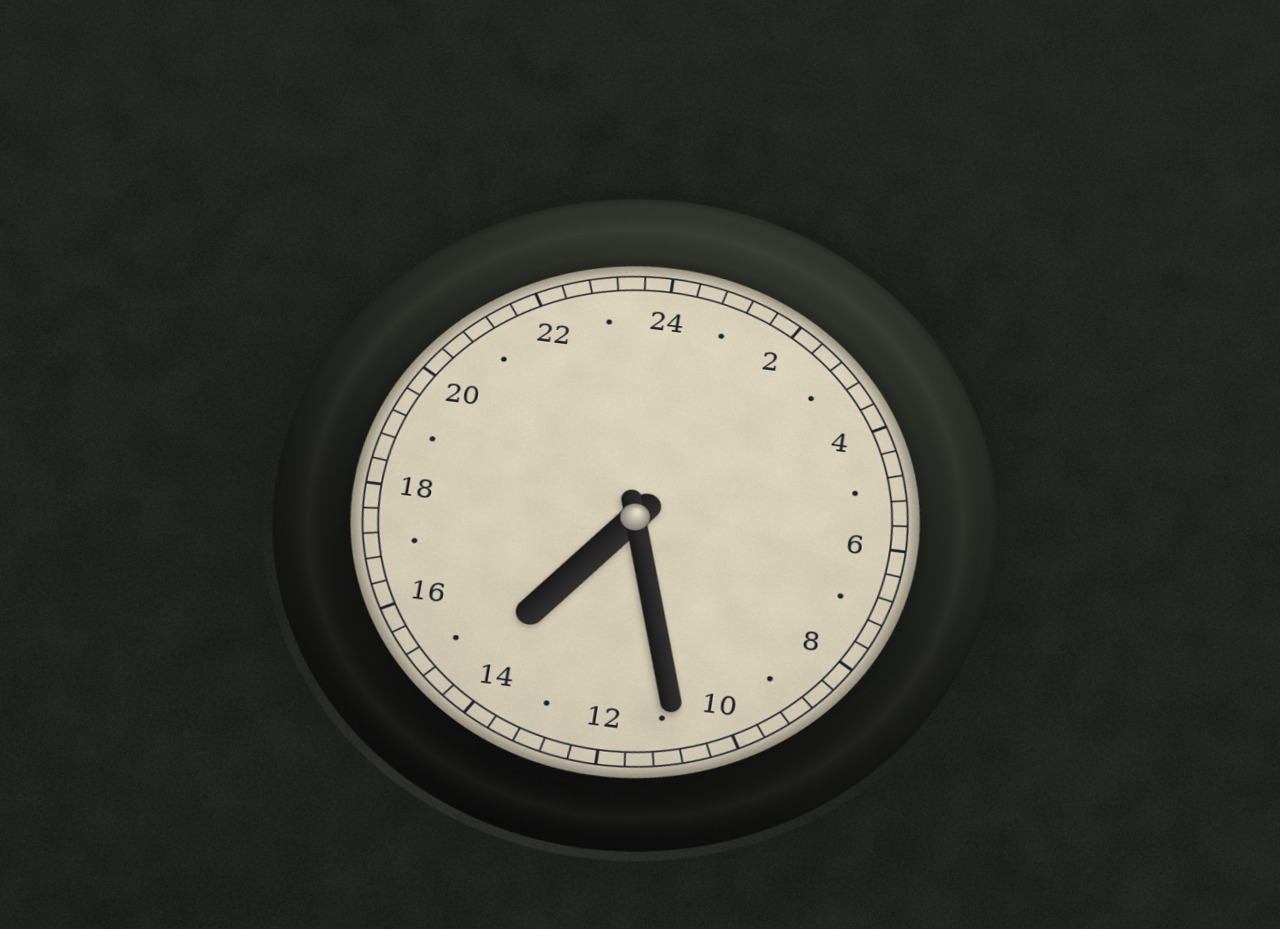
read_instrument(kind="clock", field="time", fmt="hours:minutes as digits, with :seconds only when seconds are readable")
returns 14:27
